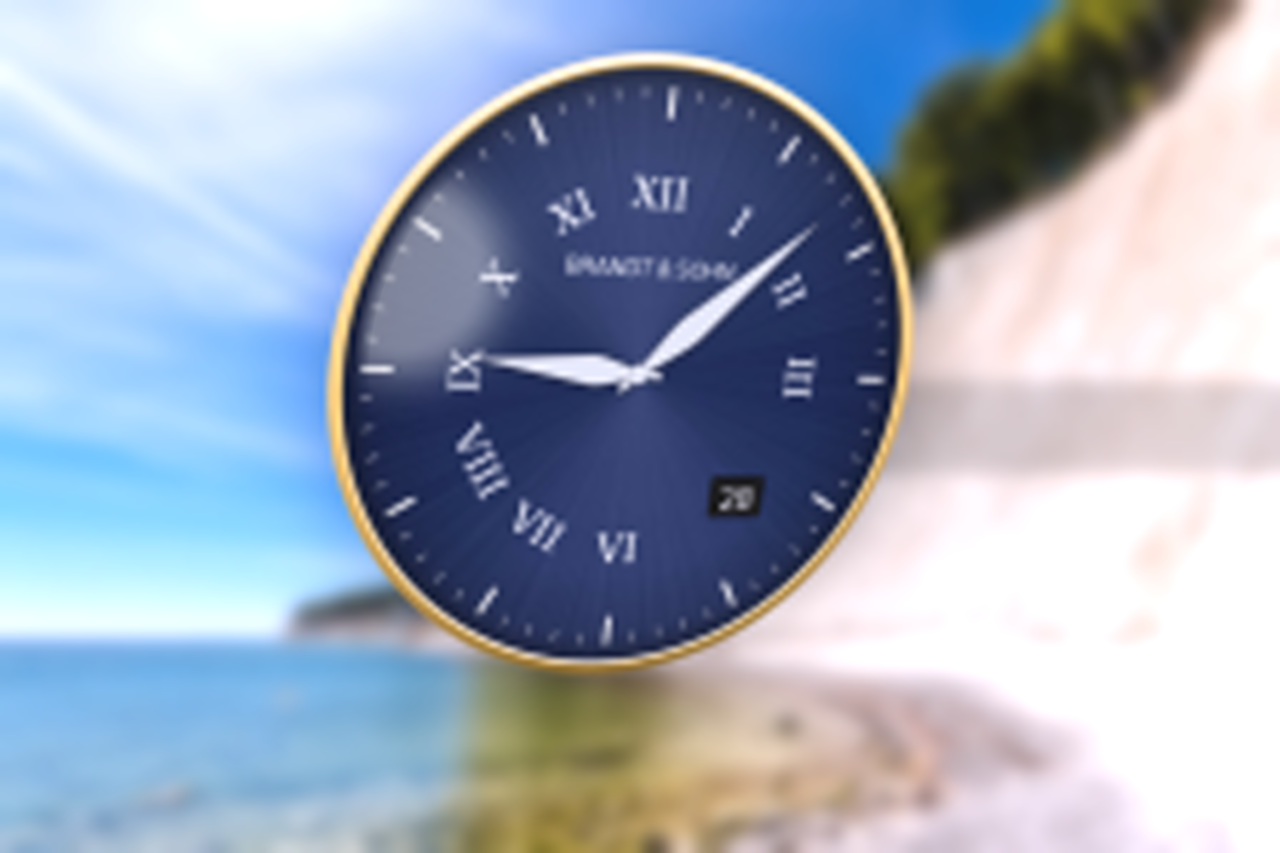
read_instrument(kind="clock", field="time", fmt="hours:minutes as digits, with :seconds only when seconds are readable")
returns 9:08
